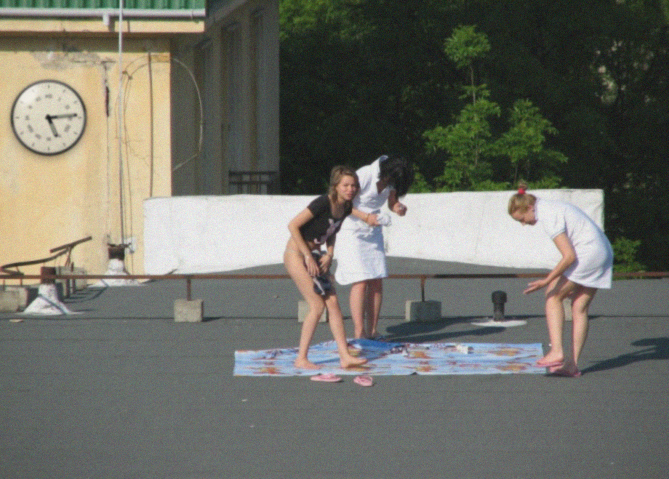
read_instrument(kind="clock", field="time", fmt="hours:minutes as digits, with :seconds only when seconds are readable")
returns 5:14
